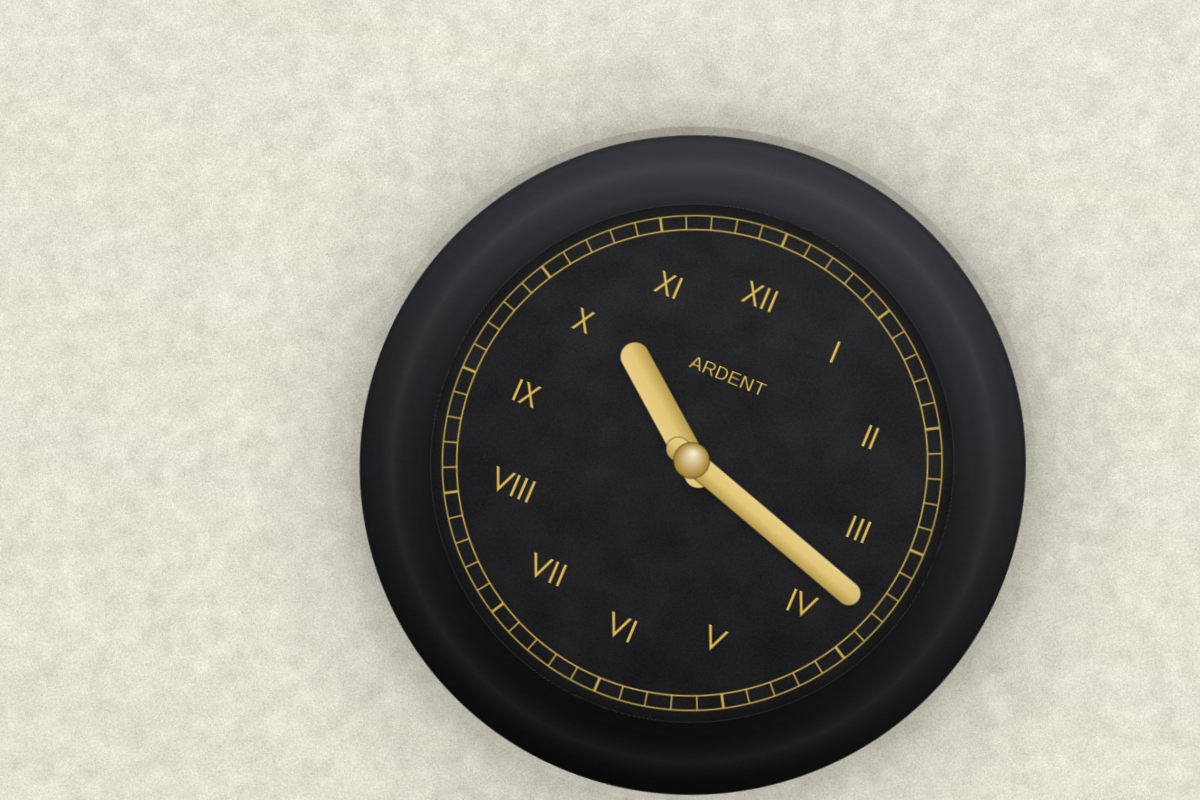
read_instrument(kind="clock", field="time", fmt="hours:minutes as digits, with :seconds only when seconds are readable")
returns 10:18
